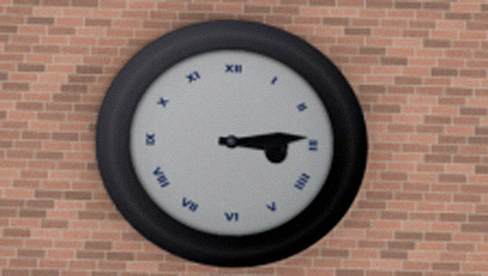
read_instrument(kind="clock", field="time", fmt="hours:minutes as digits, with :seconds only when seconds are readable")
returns 3:14
